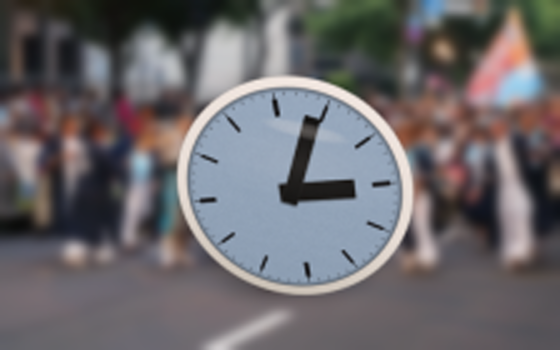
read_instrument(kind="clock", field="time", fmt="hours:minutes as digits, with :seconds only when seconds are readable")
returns 3:04
